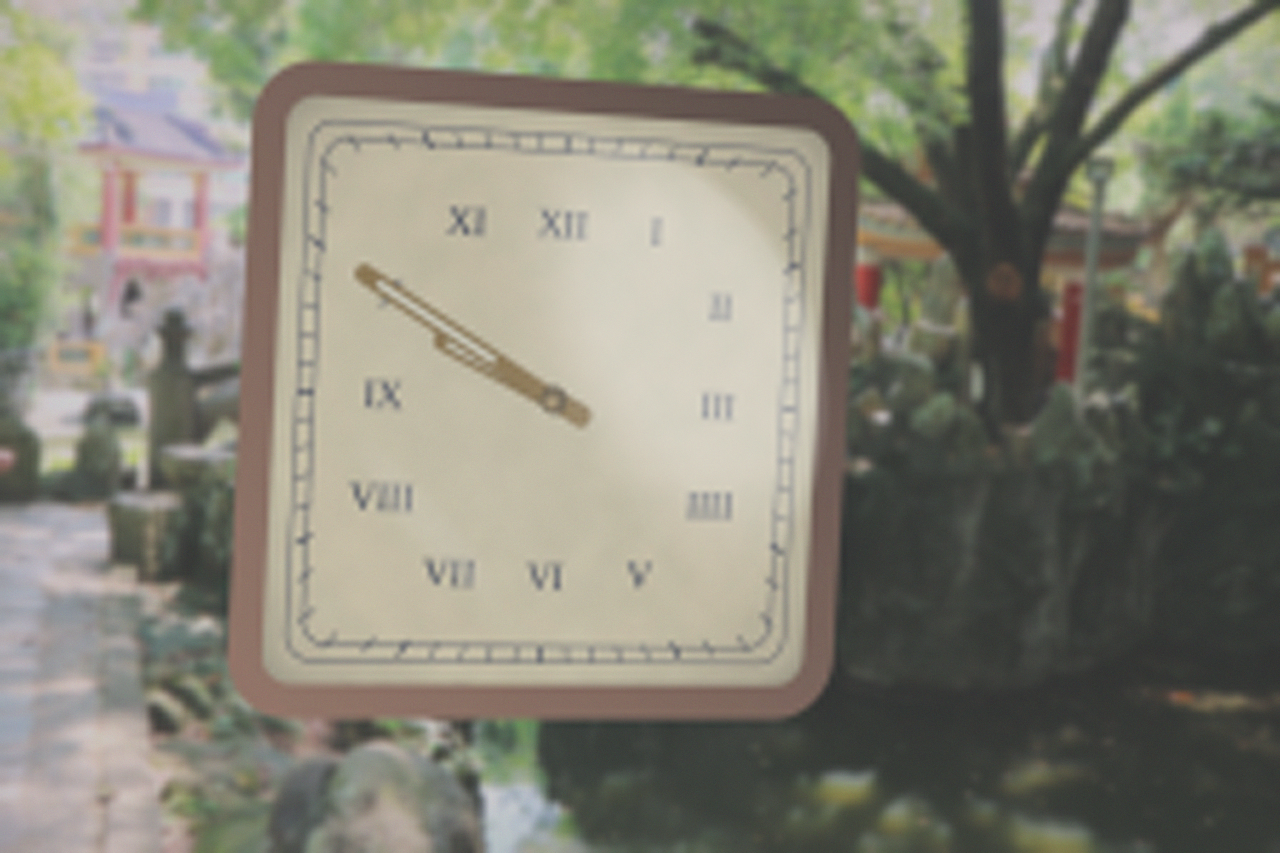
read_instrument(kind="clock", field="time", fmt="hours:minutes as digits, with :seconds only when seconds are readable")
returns 9:50
